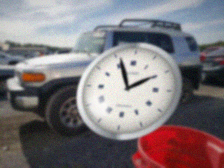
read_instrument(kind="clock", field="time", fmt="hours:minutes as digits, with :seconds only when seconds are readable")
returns 1:56
